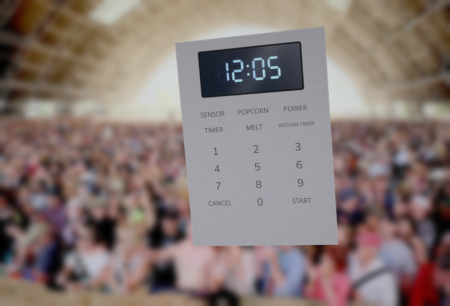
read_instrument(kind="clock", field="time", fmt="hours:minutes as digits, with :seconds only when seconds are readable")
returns 12:05
